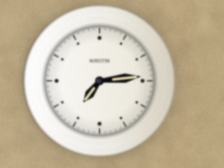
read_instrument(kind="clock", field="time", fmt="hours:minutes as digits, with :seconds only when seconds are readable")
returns 7:14
